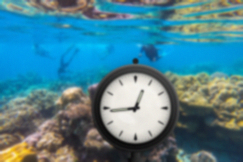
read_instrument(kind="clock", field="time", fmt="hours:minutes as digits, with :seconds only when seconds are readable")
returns 12:44
